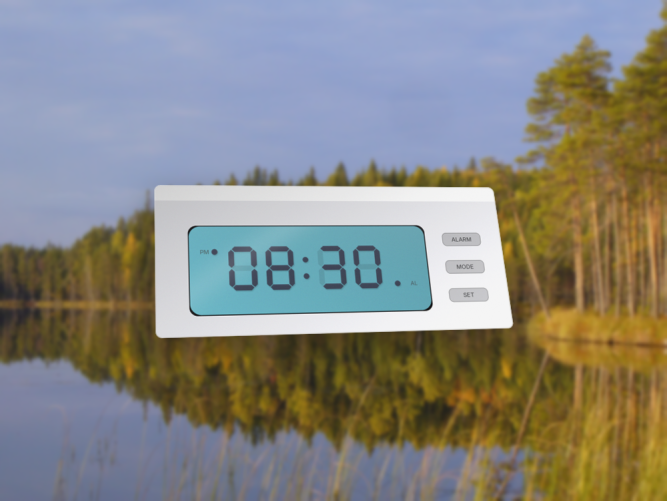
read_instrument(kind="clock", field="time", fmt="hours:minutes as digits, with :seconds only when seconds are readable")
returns 8:30
